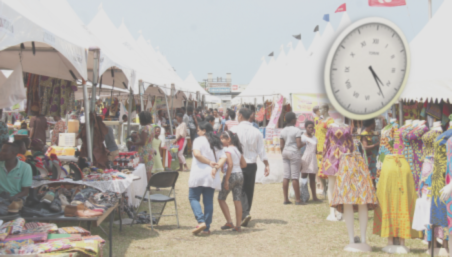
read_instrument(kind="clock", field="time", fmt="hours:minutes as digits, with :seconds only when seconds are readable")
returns 4:24
